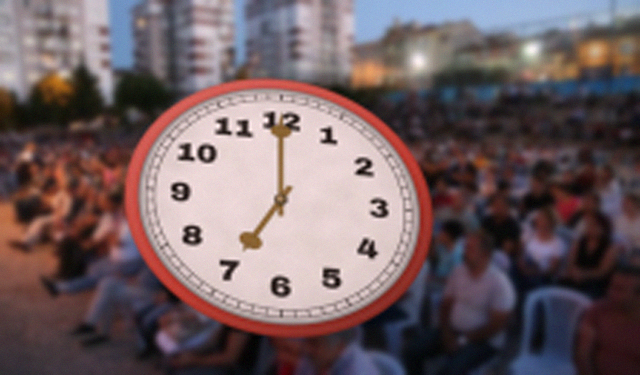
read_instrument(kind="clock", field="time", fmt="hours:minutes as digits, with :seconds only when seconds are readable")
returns 7:00
